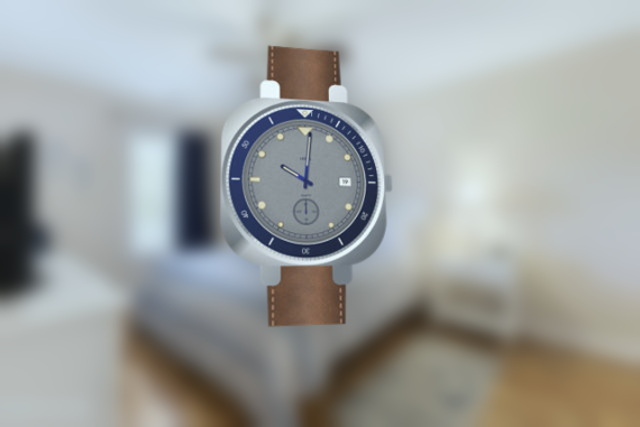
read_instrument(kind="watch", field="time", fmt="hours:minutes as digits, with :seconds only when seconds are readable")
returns 10:01
